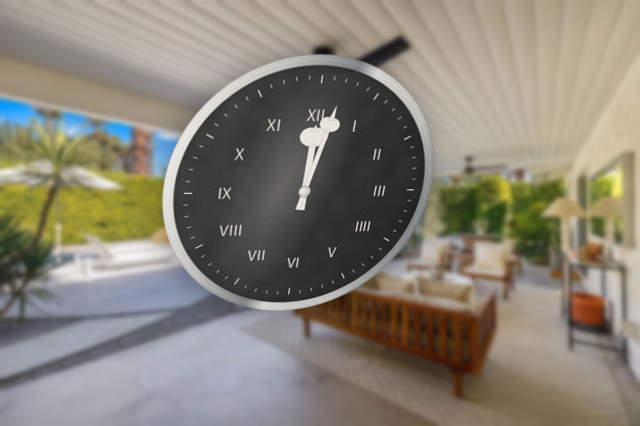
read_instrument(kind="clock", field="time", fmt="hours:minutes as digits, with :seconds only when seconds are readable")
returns 12:02
